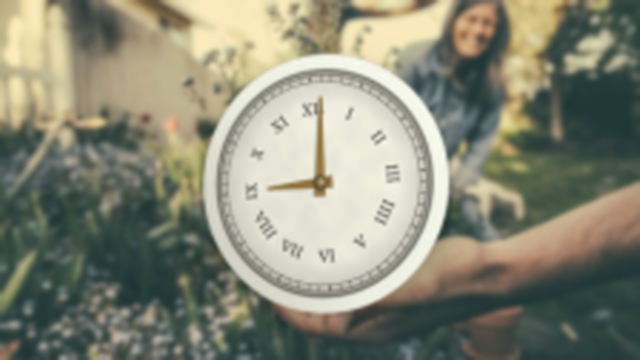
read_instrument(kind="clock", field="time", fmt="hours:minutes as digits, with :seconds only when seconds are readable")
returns 9:01
